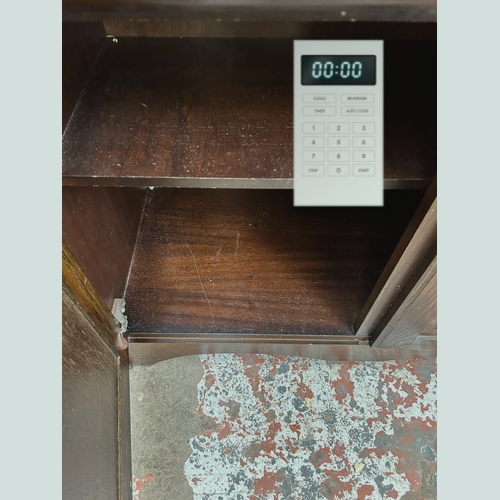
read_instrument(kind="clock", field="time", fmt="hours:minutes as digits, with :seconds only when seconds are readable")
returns 0:00
